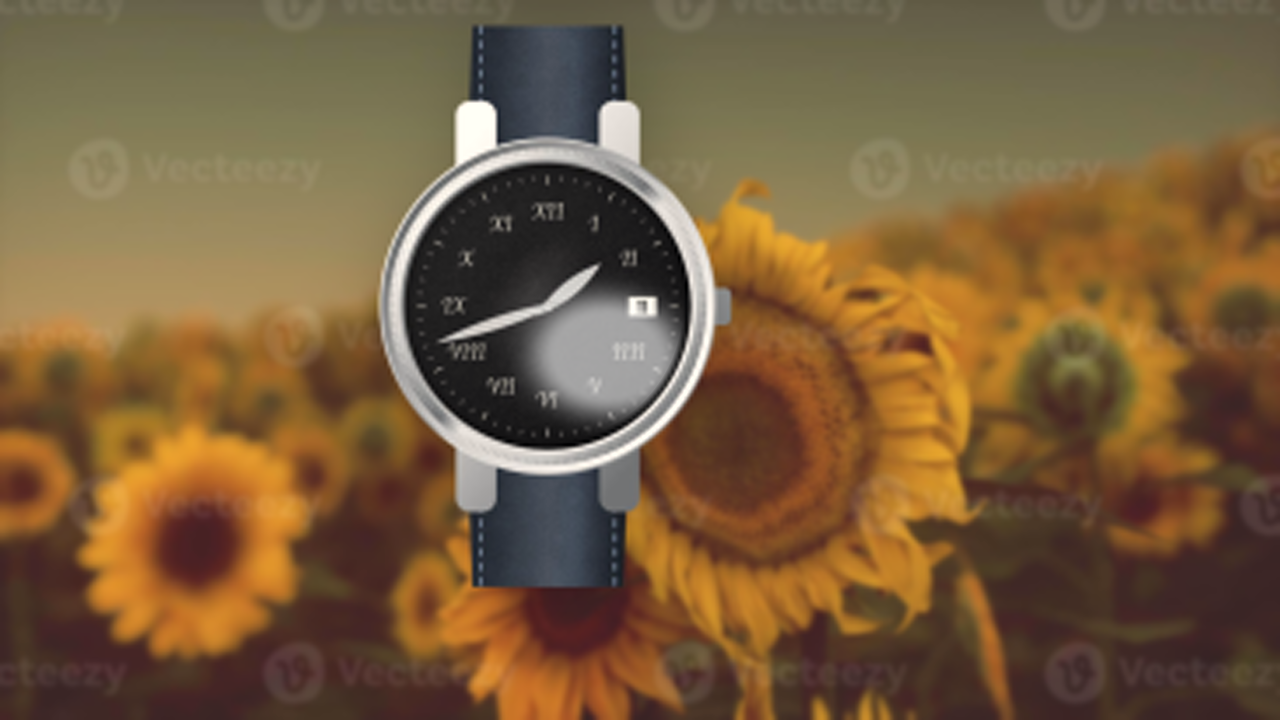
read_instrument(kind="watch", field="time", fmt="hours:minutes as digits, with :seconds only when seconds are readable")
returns 1:42
